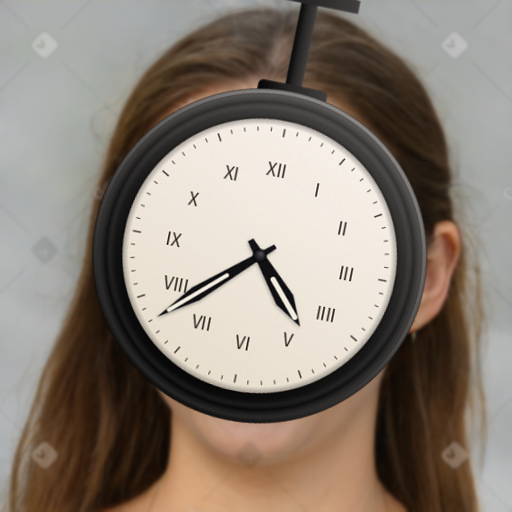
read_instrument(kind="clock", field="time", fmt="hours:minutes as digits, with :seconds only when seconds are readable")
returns 4:38
